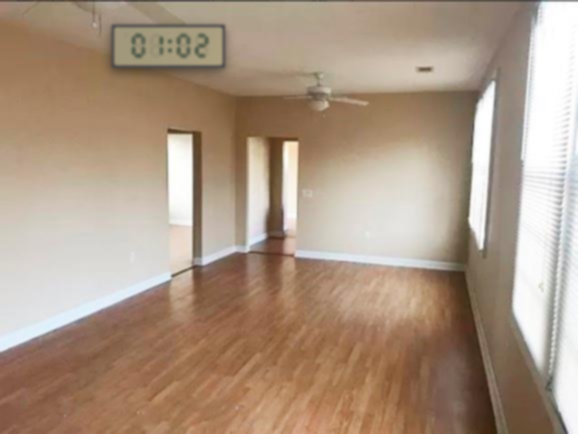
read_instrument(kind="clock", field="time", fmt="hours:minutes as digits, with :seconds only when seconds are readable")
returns 1:02
